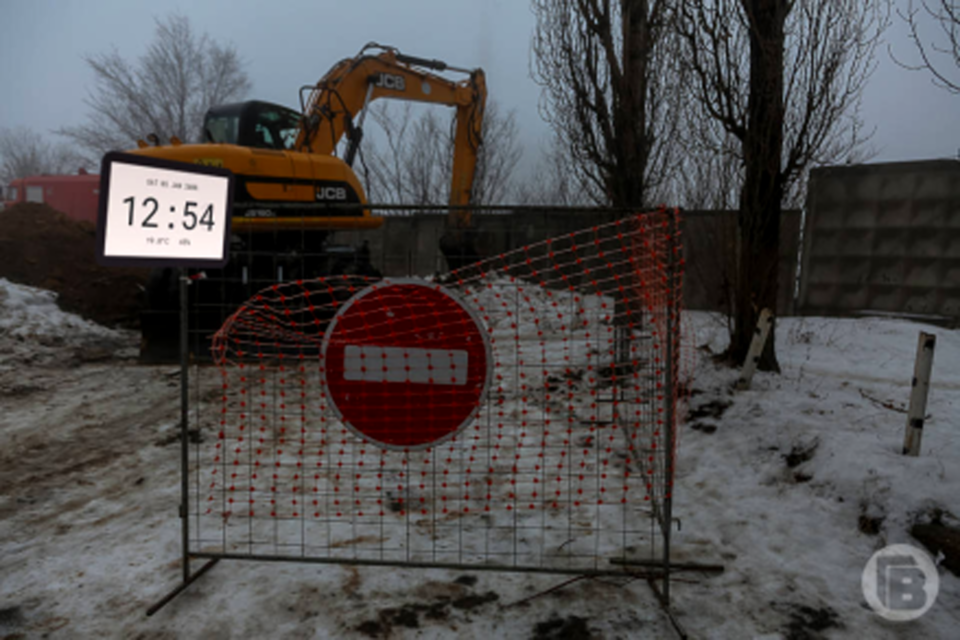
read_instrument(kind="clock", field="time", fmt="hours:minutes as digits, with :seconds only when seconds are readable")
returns 12:54
